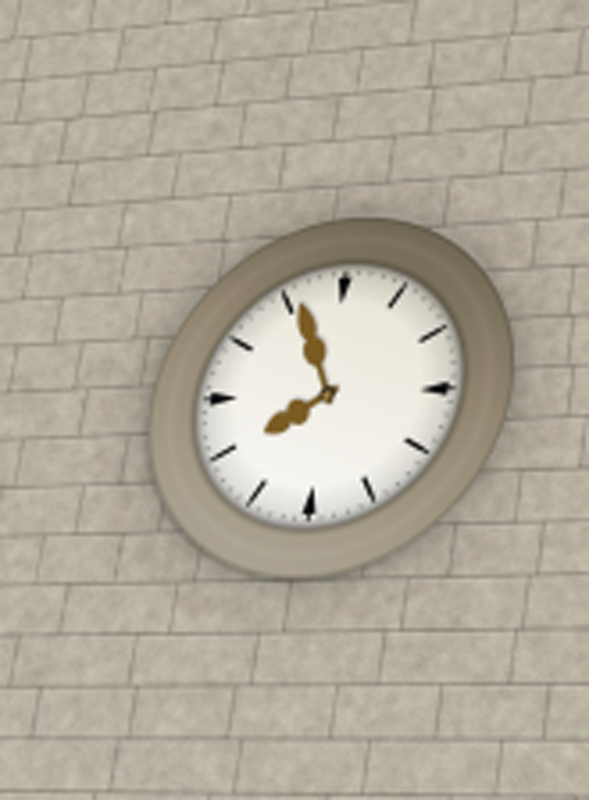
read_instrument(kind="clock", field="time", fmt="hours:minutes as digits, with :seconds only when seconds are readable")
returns 7:56
